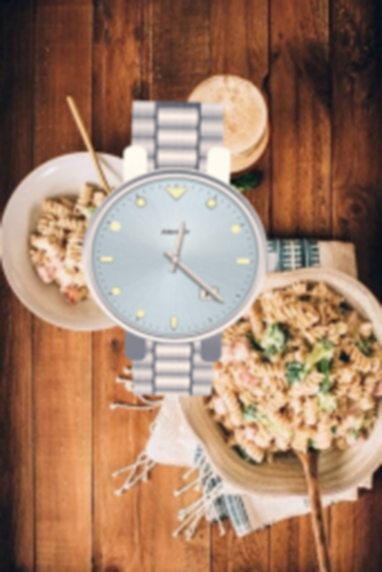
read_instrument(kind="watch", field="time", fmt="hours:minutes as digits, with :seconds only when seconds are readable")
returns 12:22
